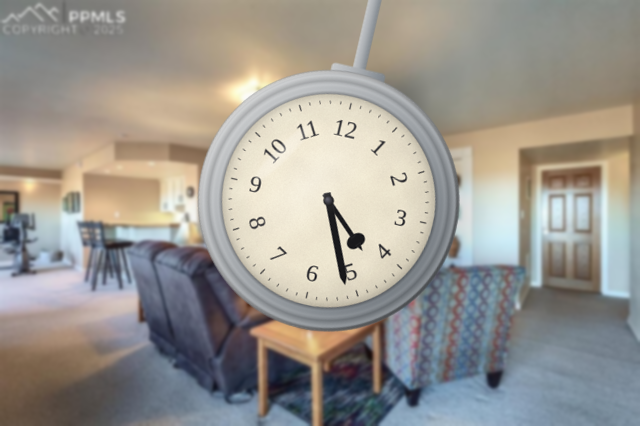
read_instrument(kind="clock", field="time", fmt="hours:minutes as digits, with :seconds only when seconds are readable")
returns 4:26
